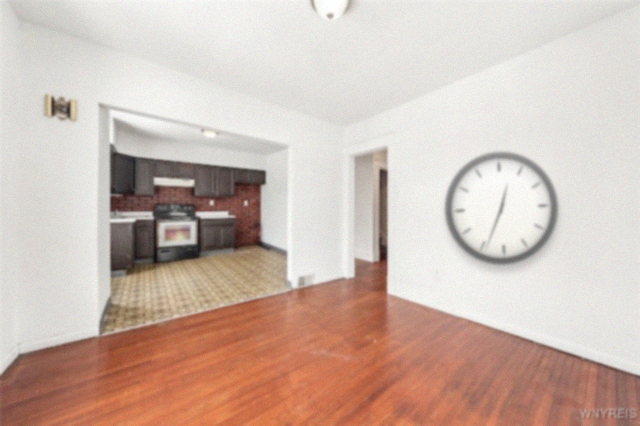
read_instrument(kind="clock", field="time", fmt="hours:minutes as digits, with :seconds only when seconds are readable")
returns 12:34
